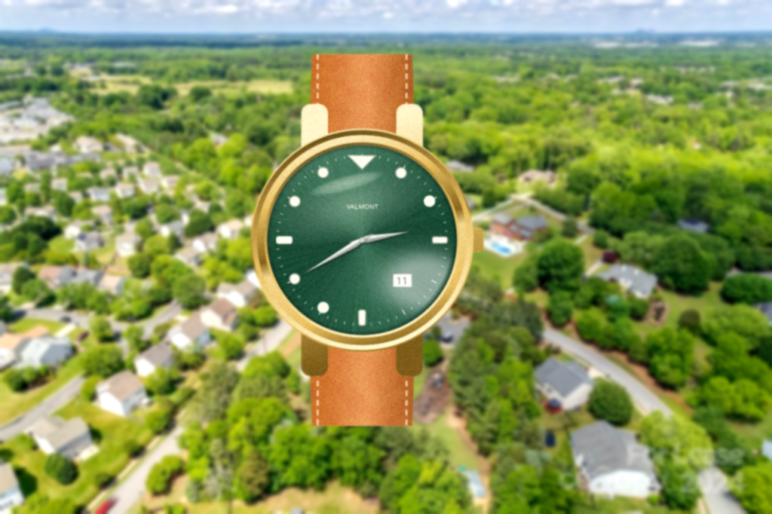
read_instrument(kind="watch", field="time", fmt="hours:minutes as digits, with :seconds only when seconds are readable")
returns 2:40
